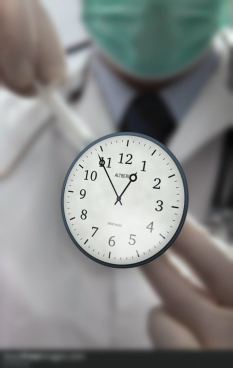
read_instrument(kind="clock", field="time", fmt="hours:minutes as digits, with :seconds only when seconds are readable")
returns 12:54
